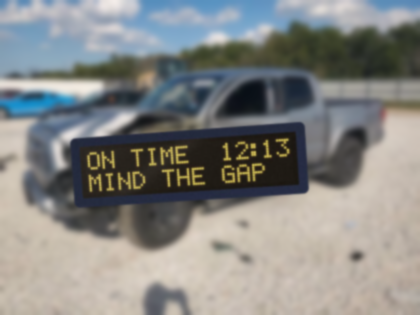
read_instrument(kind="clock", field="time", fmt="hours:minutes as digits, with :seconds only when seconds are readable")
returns 12:13
